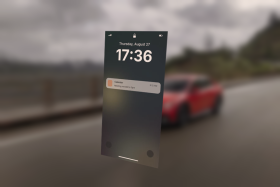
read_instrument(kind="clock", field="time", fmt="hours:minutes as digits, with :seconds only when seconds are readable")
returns 17:36
